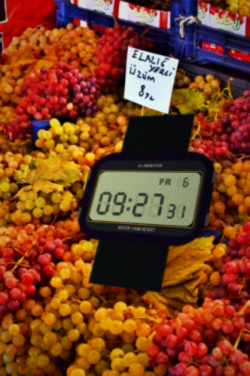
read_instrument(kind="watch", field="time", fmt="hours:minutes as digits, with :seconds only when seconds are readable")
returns 9:27:31
